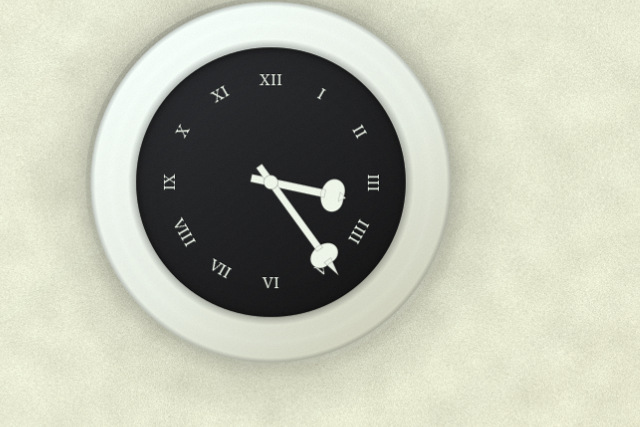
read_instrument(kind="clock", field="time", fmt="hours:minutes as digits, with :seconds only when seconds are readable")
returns 3:24
